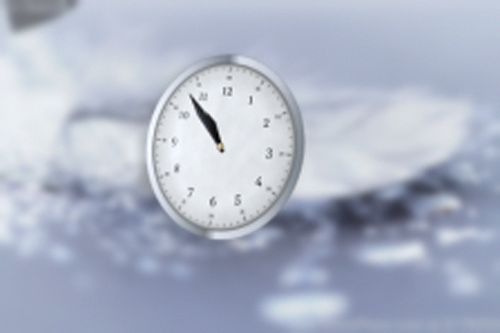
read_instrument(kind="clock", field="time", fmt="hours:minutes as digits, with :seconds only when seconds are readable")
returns 10:53
